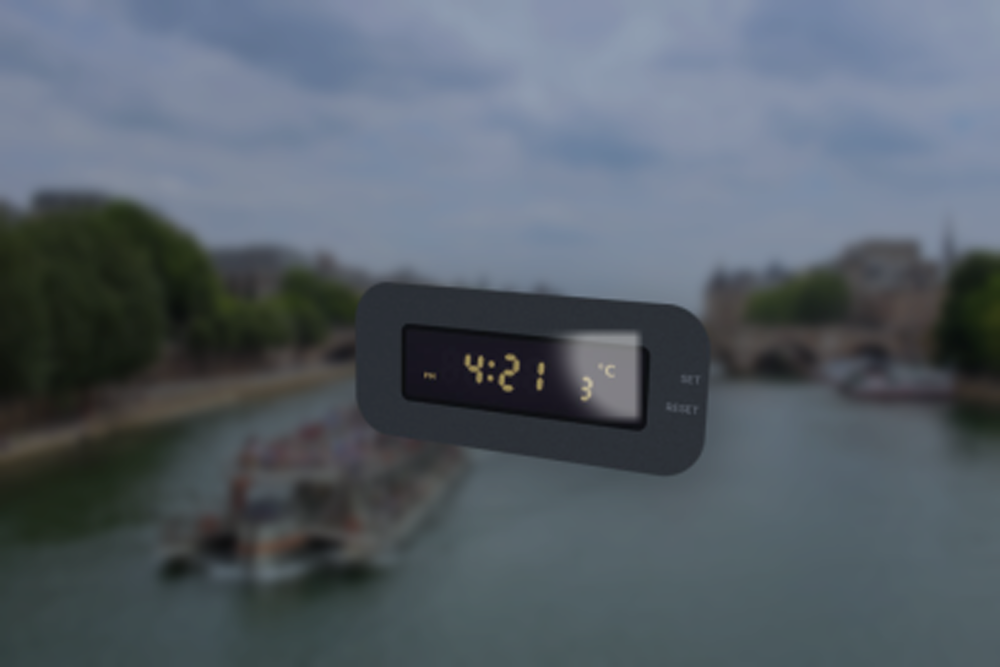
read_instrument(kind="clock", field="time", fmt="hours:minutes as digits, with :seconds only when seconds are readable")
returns 4:21
